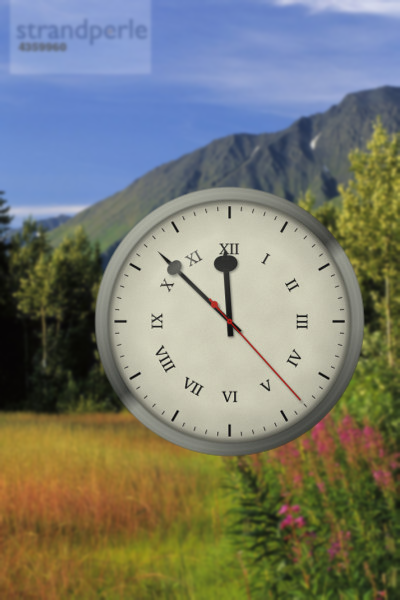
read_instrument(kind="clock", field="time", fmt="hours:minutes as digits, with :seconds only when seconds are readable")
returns 11:52:23
